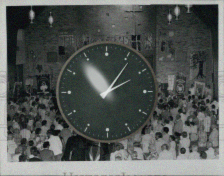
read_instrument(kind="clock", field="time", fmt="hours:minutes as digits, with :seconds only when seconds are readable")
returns 2:06
